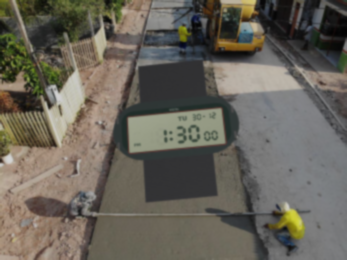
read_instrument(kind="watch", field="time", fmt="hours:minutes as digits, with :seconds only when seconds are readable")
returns 1:30
